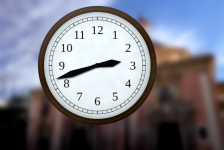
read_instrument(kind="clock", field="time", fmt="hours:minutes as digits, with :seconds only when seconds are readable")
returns 2:42
